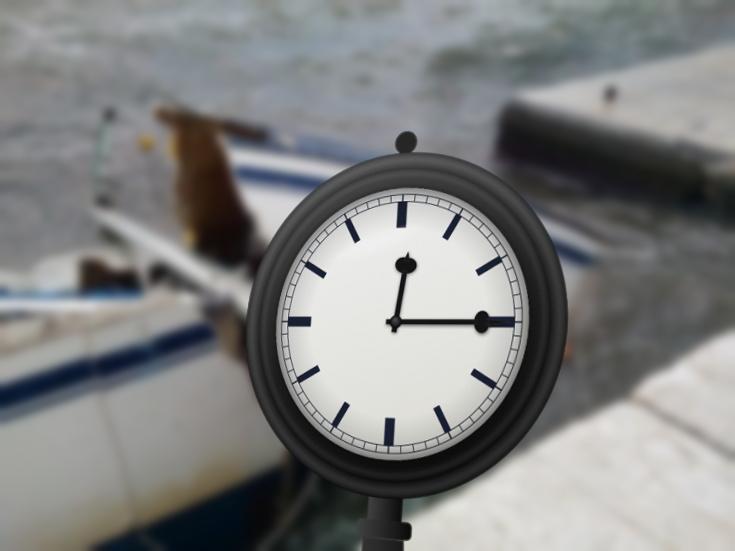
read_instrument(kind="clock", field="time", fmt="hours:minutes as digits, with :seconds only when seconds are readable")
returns 12:15
